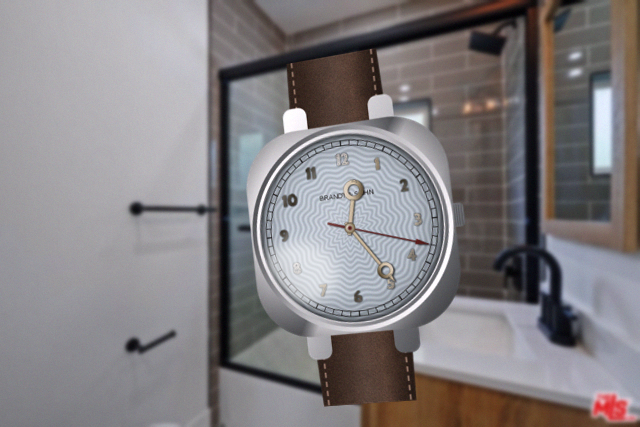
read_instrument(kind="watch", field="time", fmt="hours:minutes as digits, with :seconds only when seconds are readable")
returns 12:24:18
